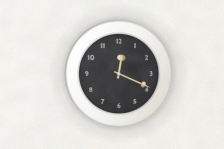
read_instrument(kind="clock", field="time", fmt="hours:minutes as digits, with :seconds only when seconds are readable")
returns 12:19
